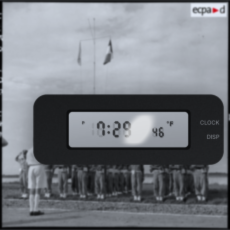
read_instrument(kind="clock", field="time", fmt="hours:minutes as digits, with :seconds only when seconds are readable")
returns 7:29
